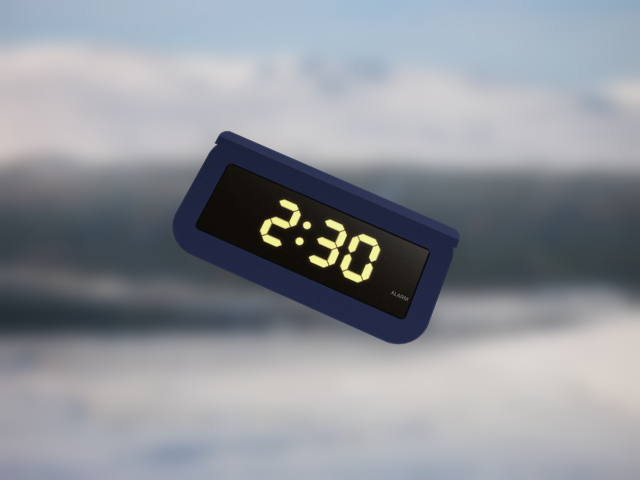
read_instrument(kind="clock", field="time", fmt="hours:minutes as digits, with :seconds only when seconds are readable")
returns 2:30
